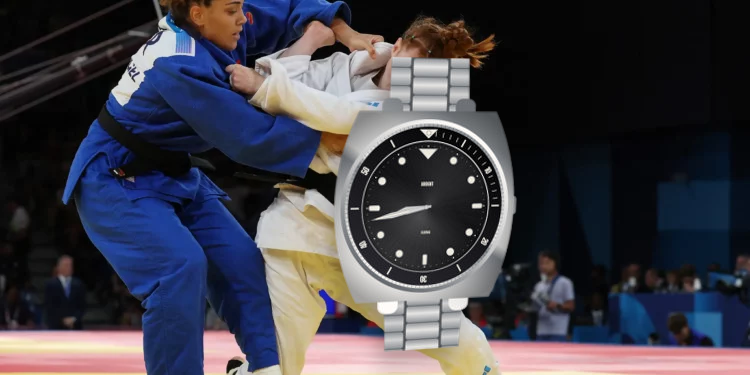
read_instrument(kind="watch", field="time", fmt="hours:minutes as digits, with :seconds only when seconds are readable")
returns 8:43
